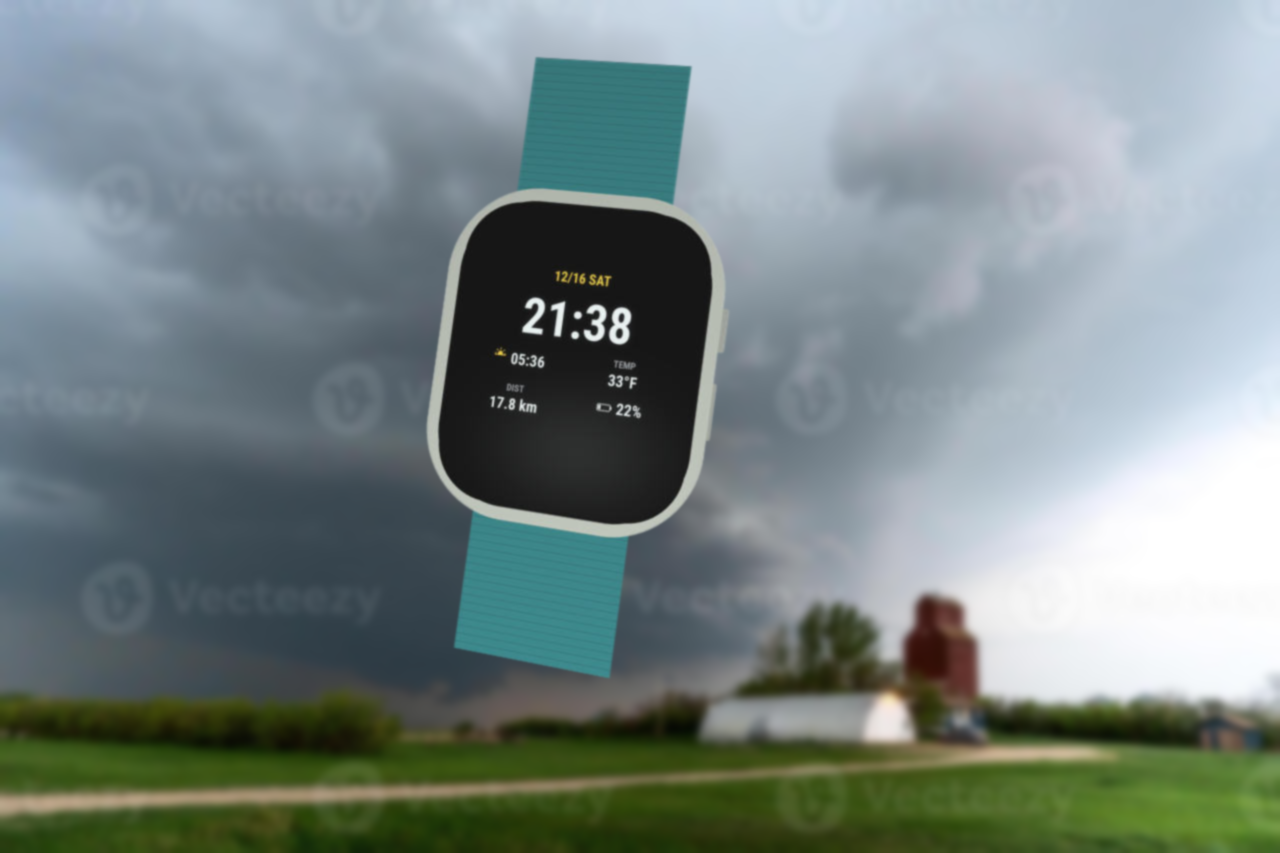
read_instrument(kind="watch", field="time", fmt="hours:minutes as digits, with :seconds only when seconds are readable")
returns 21:38
